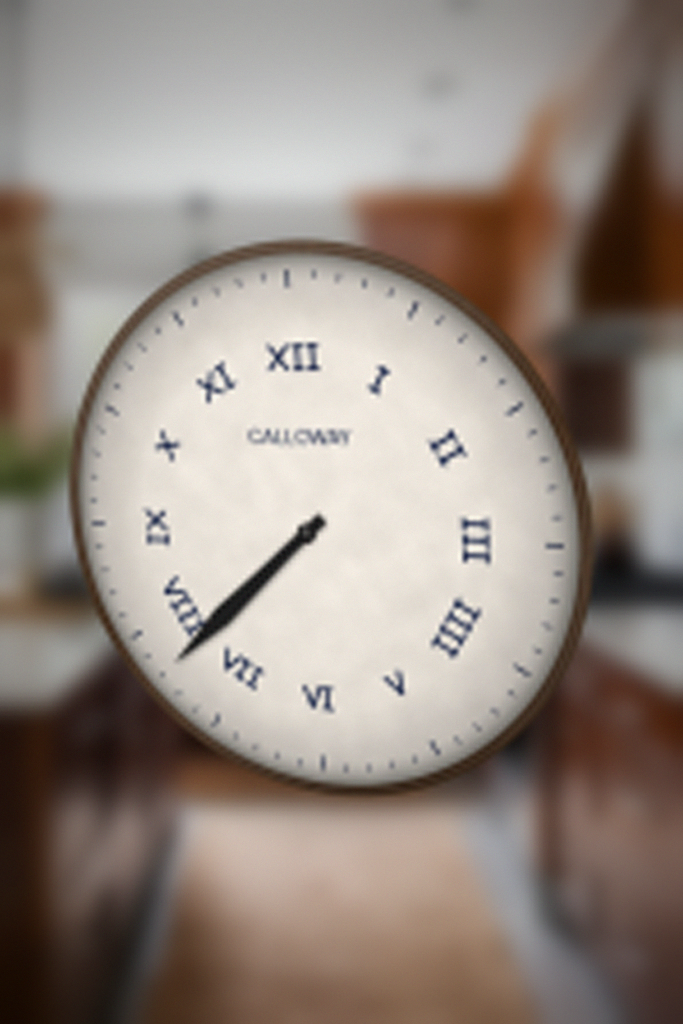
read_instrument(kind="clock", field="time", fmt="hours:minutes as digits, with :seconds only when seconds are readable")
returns 7:38
